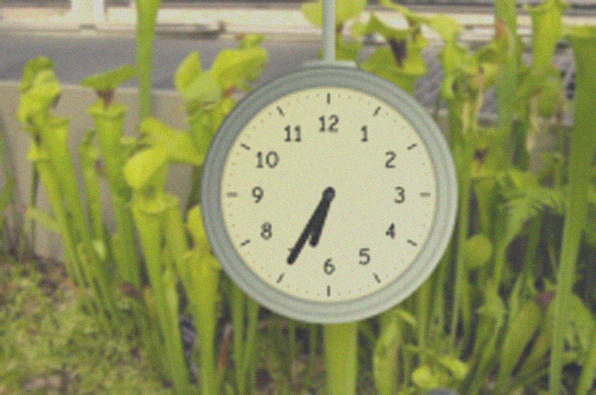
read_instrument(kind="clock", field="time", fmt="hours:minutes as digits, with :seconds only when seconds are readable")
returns 6:35
